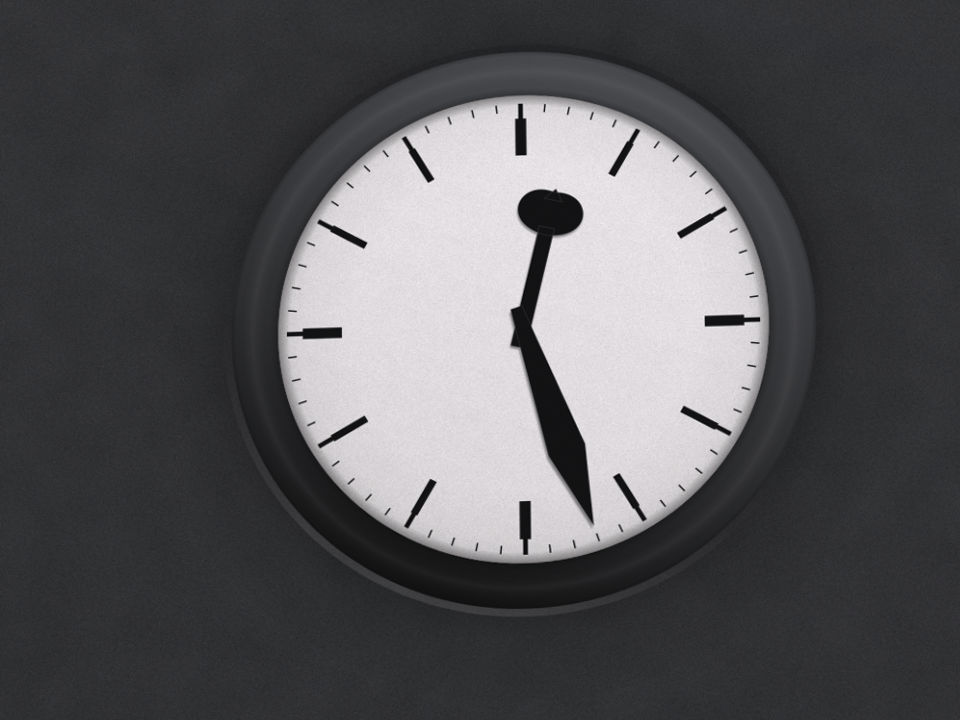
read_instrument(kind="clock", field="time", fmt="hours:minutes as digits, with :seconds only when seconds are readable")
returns 12:27
